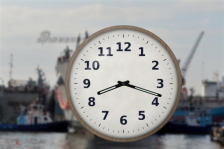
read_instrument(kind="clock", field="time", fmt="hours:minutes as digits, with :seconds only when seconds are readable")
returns 8:18
